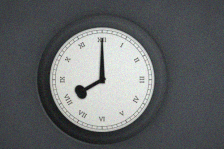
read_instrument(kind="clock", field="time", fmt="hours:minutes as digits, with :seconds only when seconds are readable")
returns 8:00
